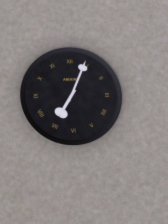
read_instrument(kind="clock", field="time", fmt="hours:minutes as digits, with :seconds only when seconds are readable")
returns 7:04
